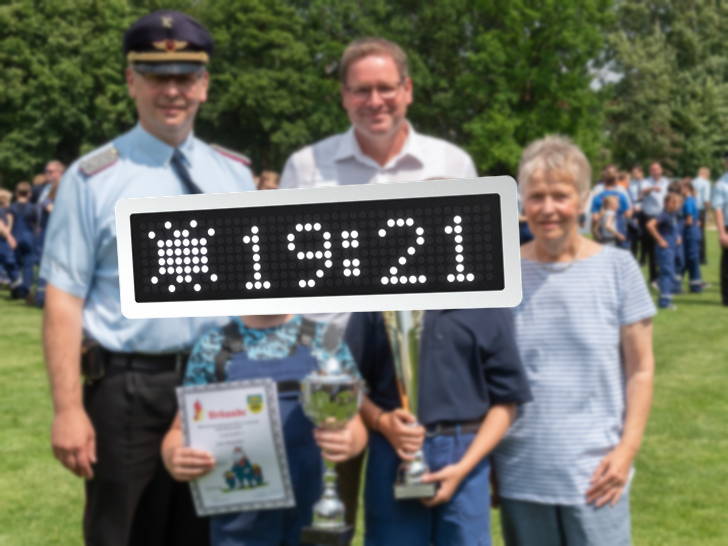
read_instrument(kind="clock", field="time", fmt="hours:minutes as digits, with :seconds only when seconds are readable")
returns 19:21
